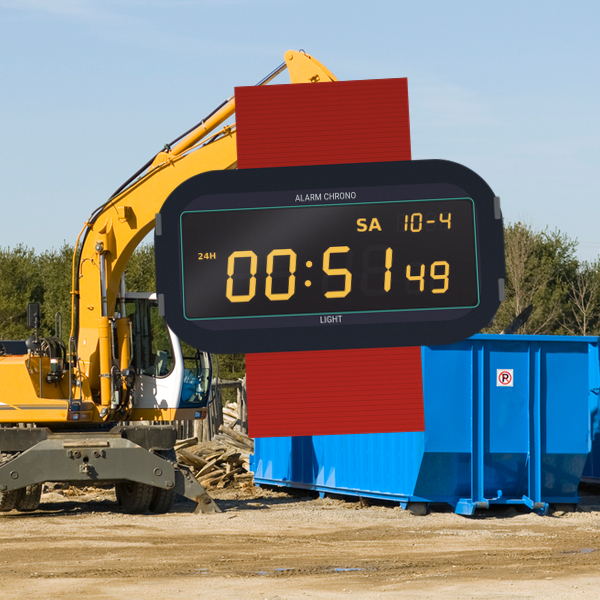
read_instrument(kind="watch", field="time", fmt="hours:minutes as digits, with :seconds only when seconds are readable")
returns 0:51:49
